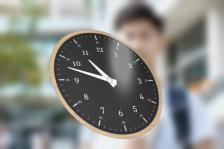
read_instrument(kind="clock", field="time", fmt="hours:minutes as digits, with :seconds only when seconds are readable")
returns 10:48
